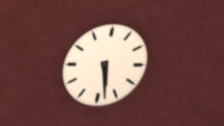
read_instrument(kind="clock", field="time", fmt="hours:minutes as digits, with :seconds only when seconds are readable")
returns 5:28
